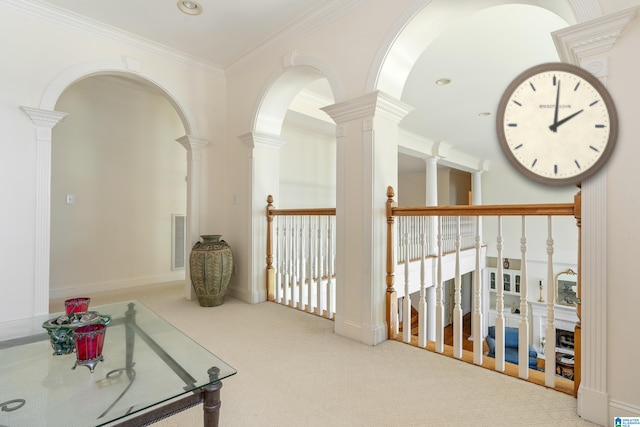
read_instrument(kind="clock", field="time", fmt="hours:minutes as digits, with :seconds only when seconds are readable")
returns 2:01
